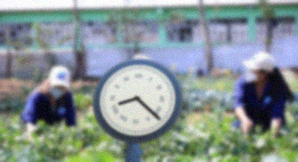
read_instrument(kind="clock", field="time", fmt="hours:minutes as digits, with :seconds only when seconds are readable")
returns 8:22
